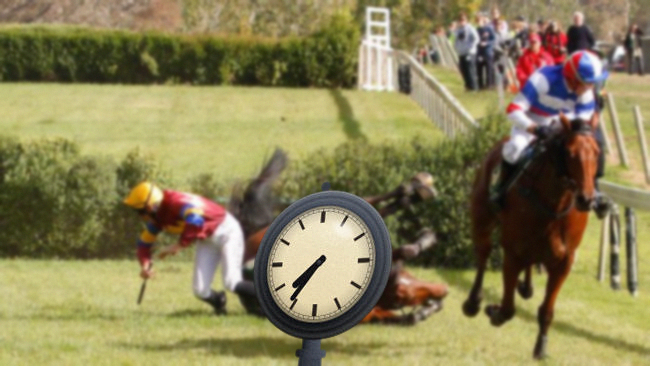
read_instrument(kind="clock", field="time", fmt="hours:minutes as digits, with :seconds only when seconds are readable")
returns 7:36
